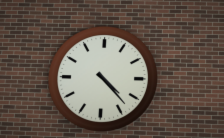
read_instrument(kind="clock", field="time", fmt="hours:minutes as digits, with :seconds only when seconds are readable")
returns 4:23
